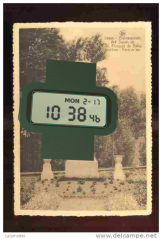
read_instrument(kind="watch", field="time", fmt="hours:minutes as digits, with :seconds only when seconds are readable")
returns 10:38:46
